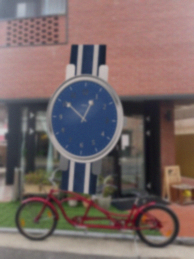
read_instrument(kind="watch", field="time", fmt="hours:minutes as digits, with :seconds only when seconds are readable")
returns 12:51
